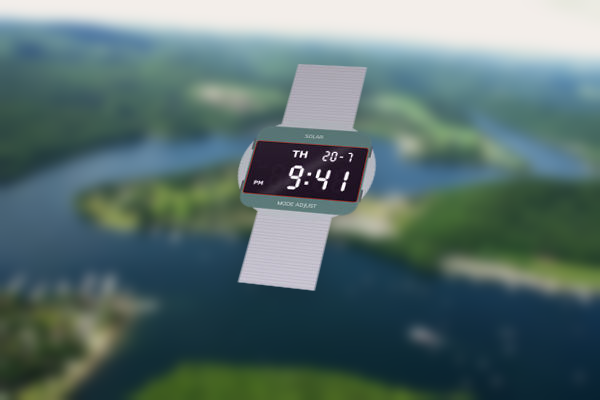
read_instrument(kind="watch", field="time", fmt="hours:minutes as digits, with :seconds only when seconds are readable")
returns 9:41
